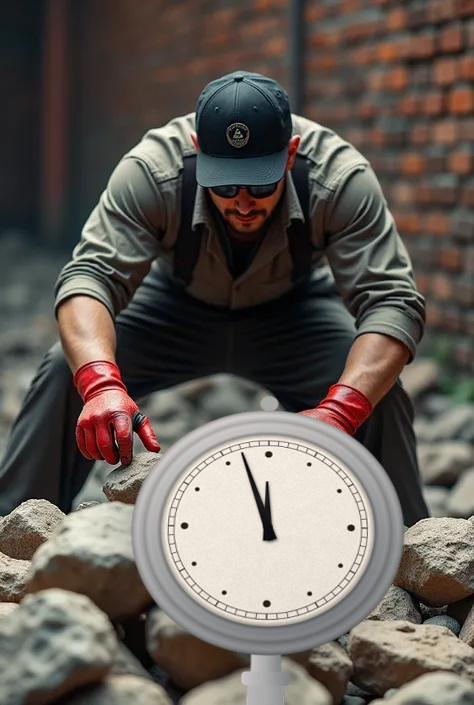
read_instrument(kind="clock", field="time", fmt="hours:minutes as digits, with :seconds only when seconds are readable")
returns 11:57
